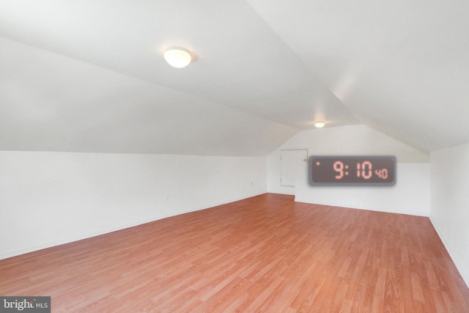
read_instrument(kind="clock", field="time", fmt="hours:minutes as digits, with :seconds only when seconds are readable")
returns 9:10
